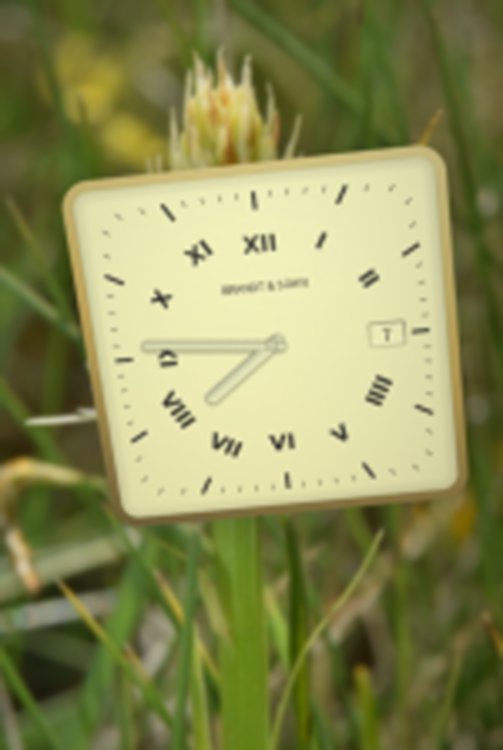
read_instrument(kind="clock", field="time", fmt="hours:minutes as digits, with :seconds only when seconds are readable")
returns 7:46
